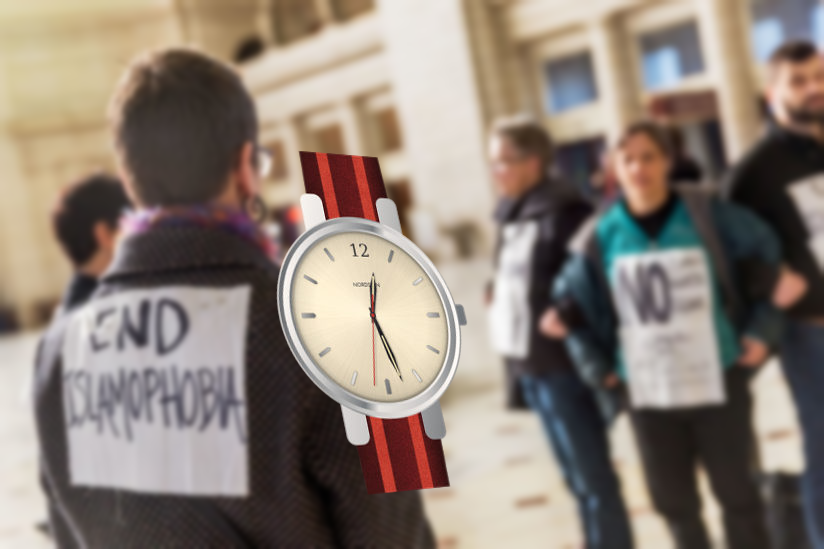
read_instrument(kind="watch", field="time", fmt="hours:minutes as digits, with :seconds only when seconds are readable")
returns 12:27:32
